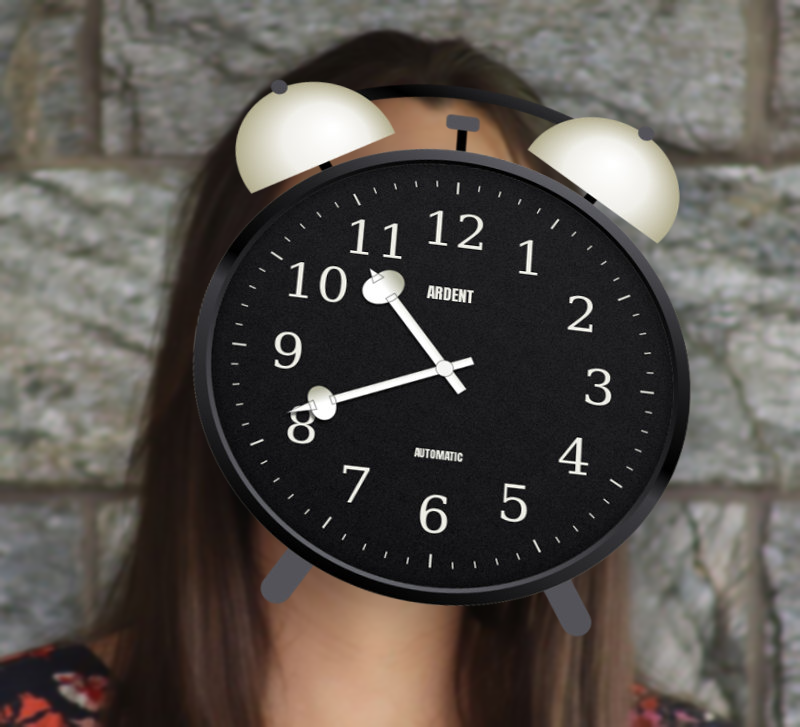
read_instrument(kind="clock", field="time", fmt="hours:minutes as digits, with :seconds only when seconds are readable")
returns 10:41
